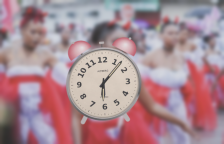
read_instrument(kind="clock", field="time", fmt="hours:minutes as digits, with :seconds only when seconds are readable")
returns 6:07
